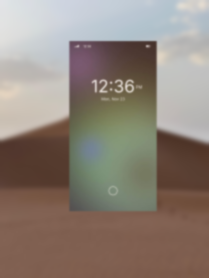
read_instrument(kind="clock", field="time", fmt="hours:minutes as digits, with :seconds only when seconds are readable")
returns 12:36
